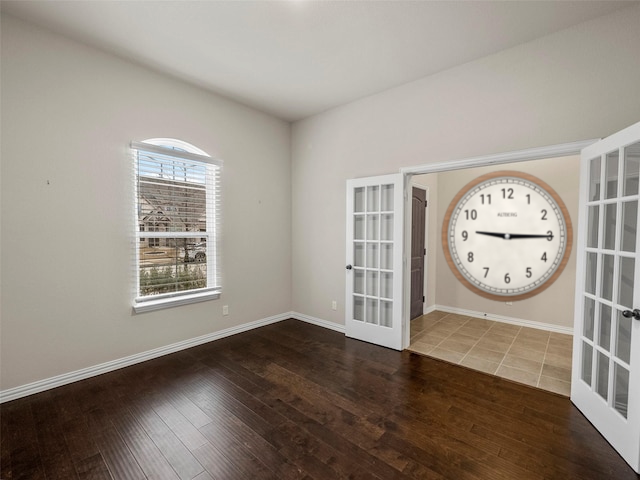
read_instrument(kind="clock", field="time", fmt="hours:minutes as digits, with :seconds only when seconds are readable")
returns 9:15
